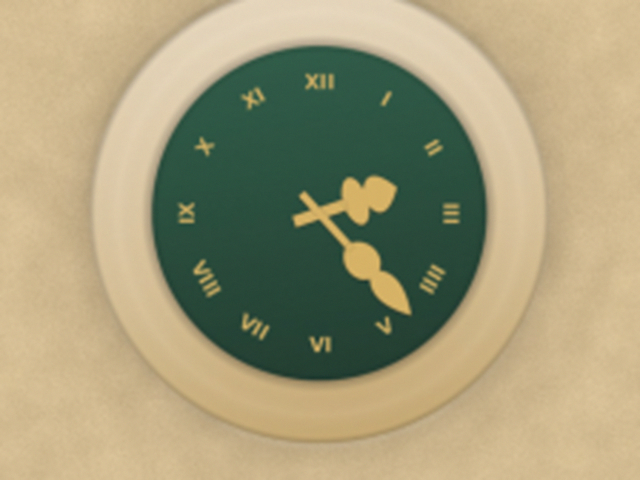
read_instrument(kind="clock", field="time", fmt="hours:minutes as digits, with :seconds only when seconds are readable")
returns 2:23
